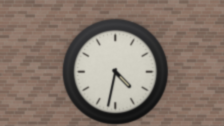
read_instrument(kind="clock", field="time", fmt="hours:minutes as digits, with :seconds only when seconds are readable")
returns 4:32
